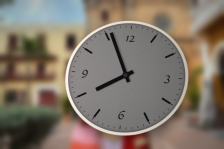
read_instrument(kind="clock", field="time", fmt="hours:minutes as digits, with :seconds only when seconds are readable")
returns 7:56
